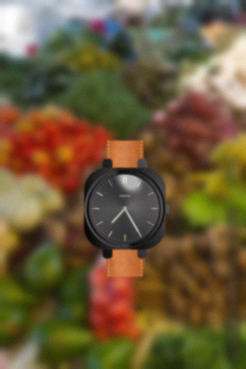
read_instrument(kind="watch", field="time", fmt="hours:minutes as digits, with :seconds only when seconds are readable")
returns 7:25
